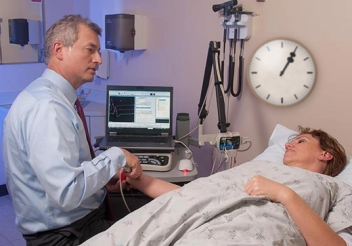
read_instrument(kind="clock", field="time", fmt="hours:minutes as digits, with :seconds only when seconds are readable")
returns 1:05
